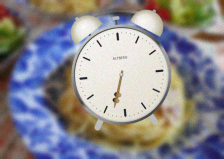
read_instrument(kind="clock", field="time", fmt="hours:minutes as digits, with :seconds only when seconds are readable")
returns 6:33
